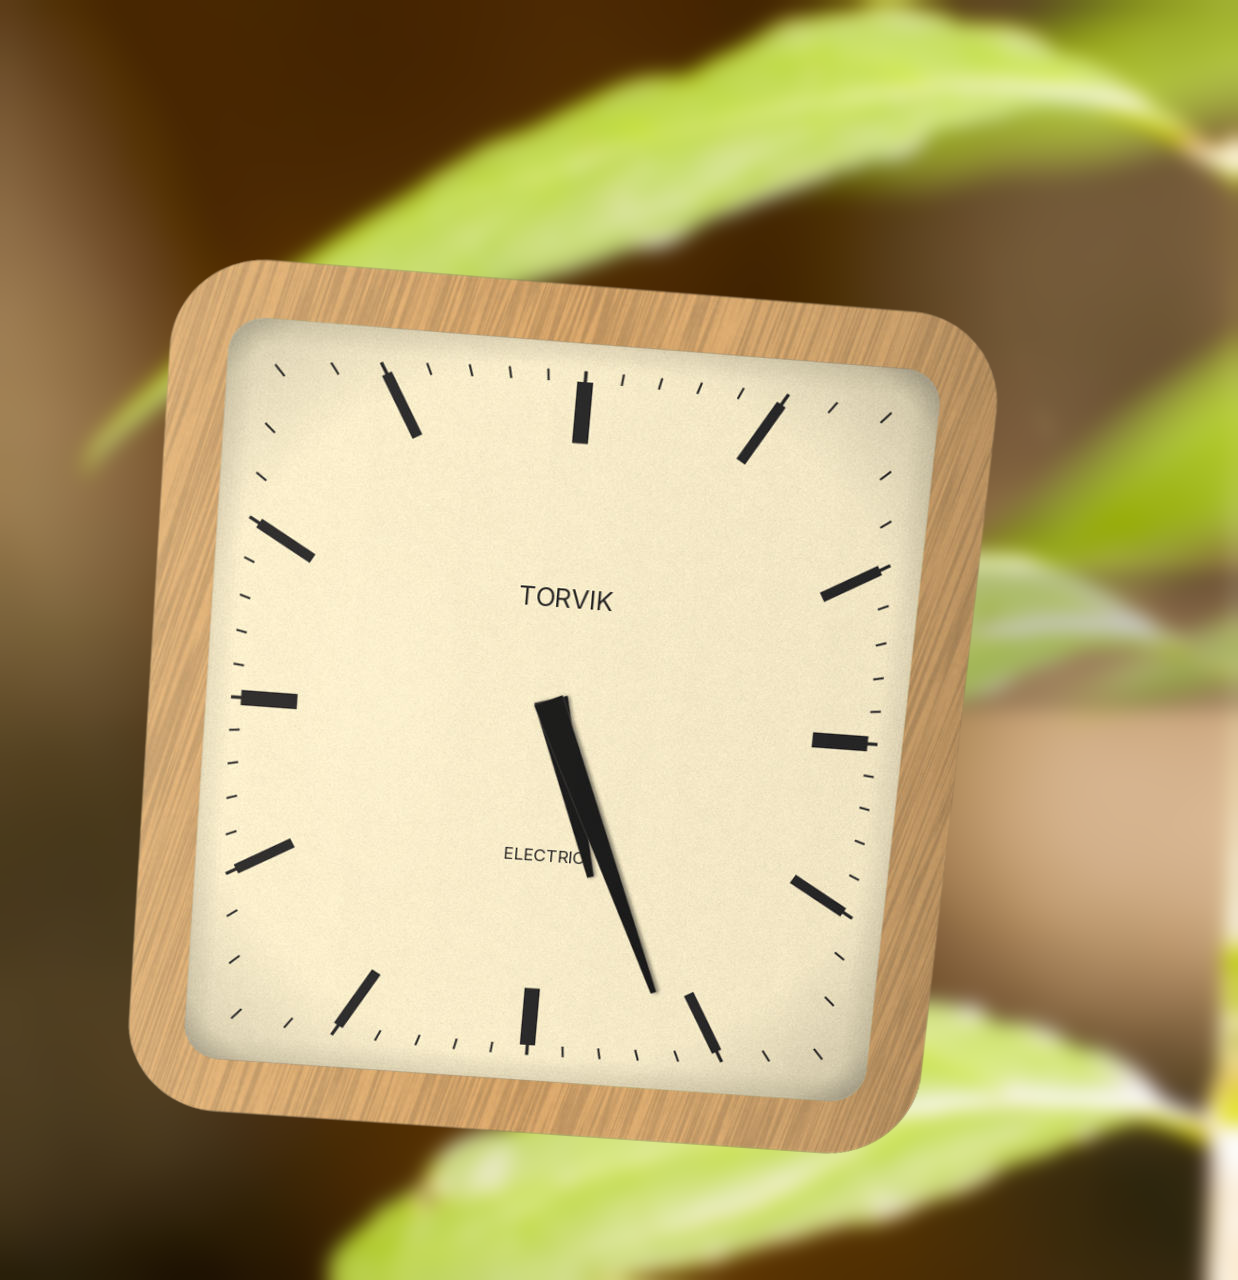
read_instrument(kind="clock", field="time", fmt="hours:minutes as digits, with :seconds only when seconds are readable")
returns 5:26
